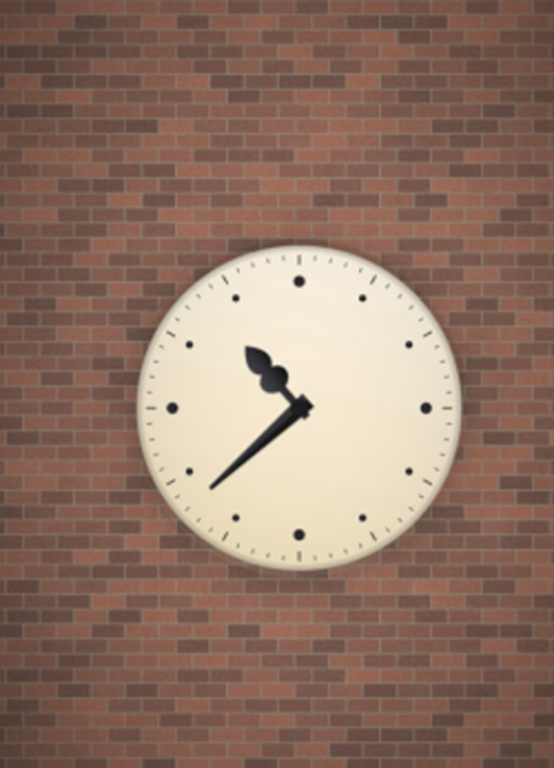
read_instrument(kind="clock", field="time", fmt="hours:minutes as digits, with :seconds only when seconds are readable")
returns 10:38
